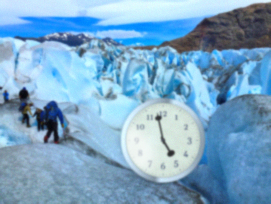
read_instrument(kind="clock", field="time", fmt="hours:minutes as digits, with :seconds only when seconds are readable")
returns 4:58
